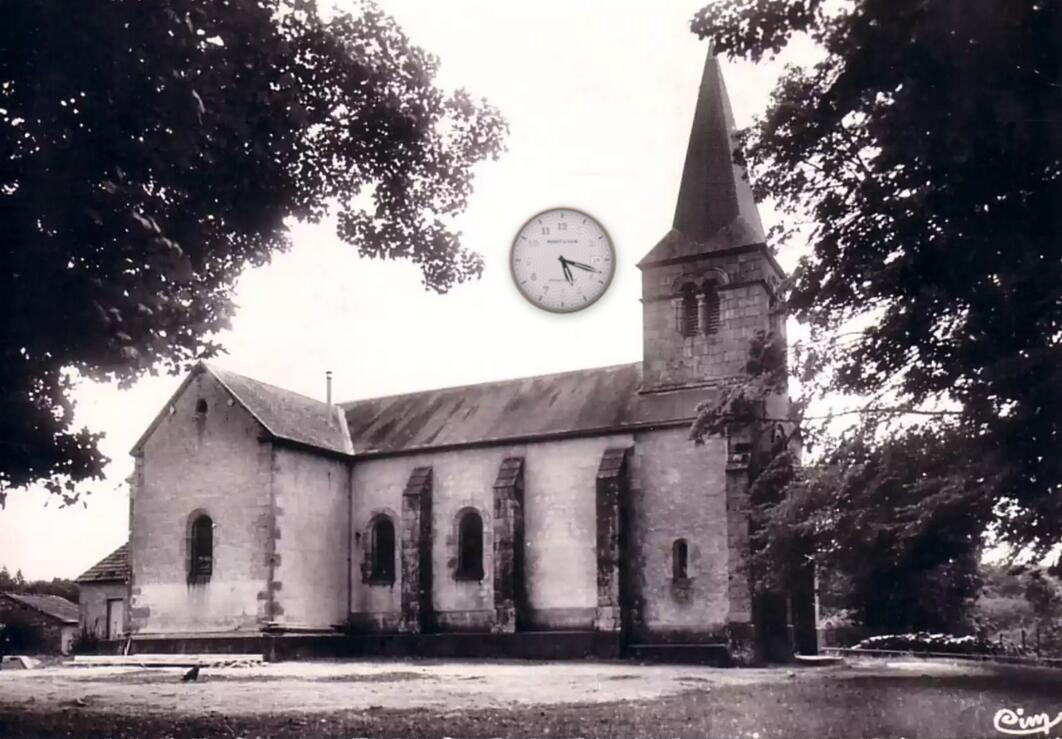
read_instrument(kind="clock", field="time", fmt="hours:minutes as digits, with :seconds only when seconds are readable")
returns 5:18
